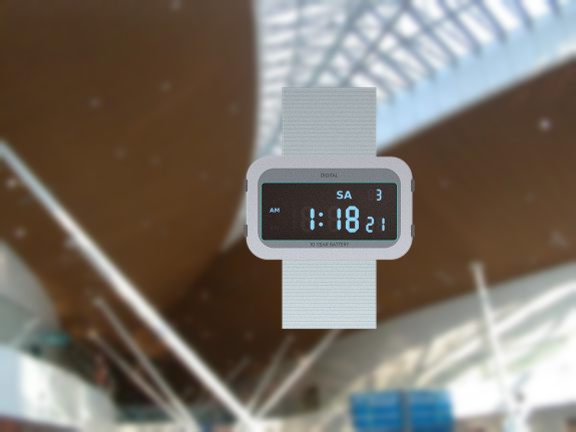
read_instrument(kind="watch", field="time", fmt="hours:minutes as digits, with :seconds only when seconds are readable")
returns 1:18:21
